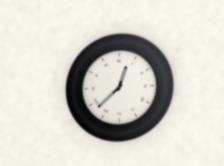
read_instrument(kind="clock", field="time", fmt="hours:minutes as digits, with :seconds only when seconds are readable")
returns 12:38
